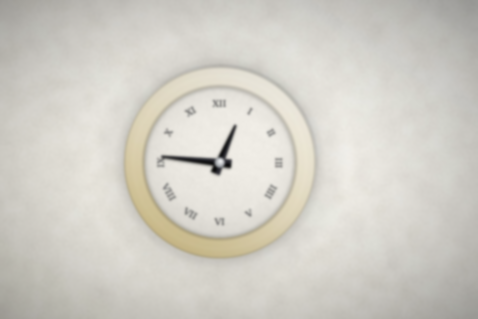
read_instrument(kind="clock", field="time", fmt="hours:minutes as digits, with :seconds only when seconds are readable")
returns 12:46
